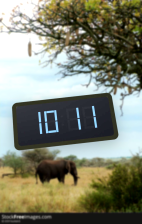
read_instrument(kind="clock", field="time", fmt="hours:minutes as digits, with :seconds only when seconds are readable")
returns 10:11
